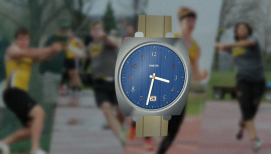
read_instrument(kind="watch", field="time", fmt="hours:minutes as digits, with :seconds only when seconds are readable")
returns 3:32
